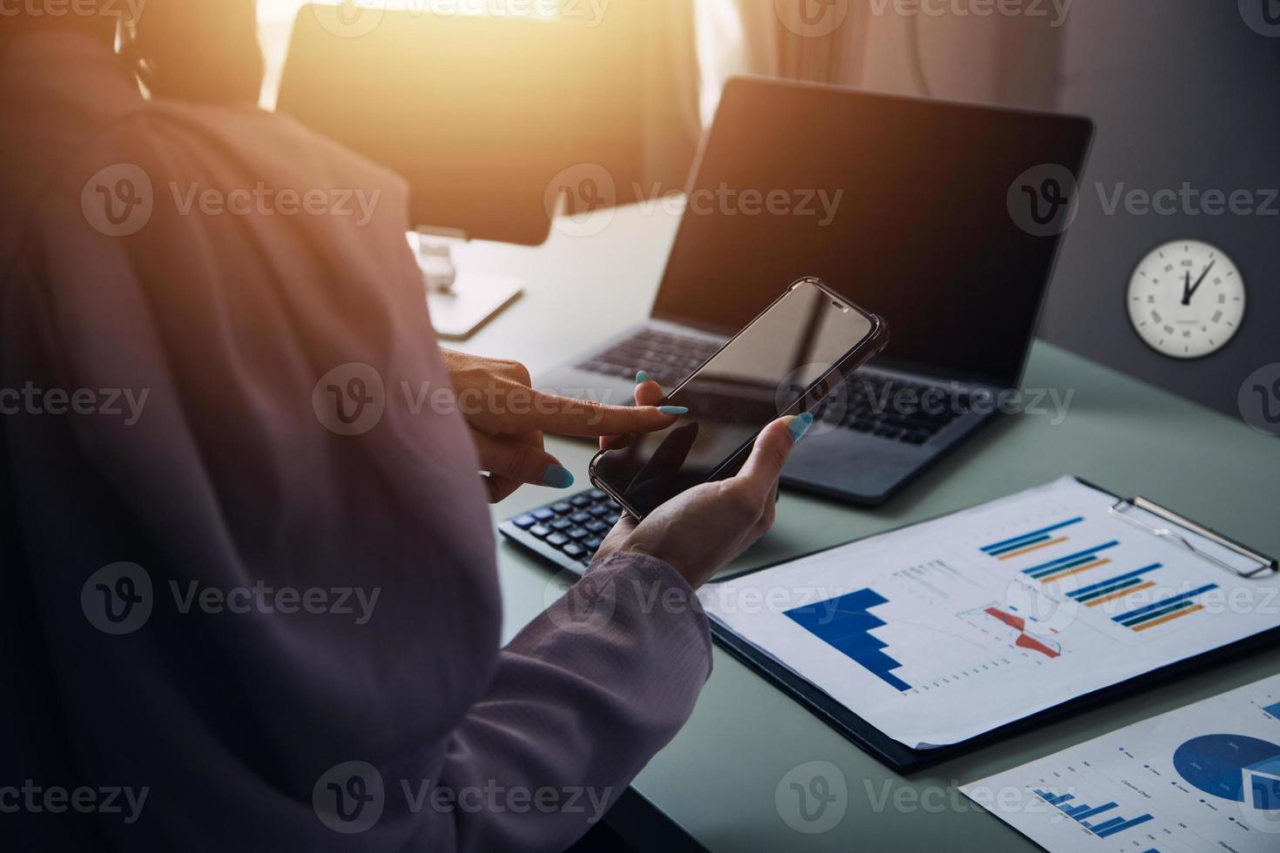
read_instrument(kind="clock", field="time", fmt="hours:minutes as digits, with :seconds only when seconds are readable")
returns 12:06
